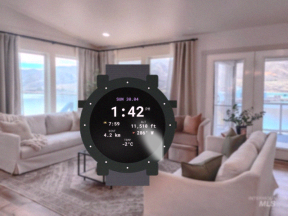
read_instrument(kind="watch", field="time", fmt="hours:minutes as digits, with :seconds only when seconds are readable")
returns 1:42
